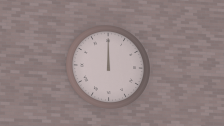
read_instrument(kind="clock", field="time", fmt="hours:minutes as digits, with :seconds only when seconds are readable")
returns 12:00
